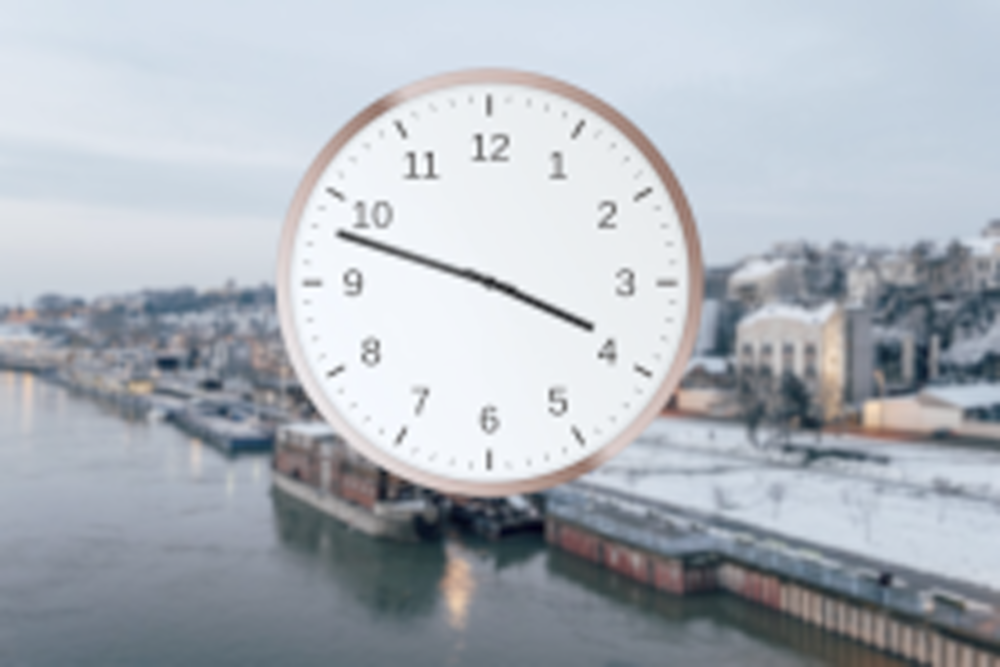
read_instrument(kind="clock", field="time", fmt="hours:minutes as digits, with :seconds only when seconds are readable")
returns 3:48
